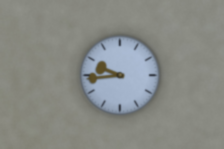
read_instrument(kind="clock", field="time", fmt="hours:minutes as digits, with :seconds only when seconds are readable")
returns 9:44
